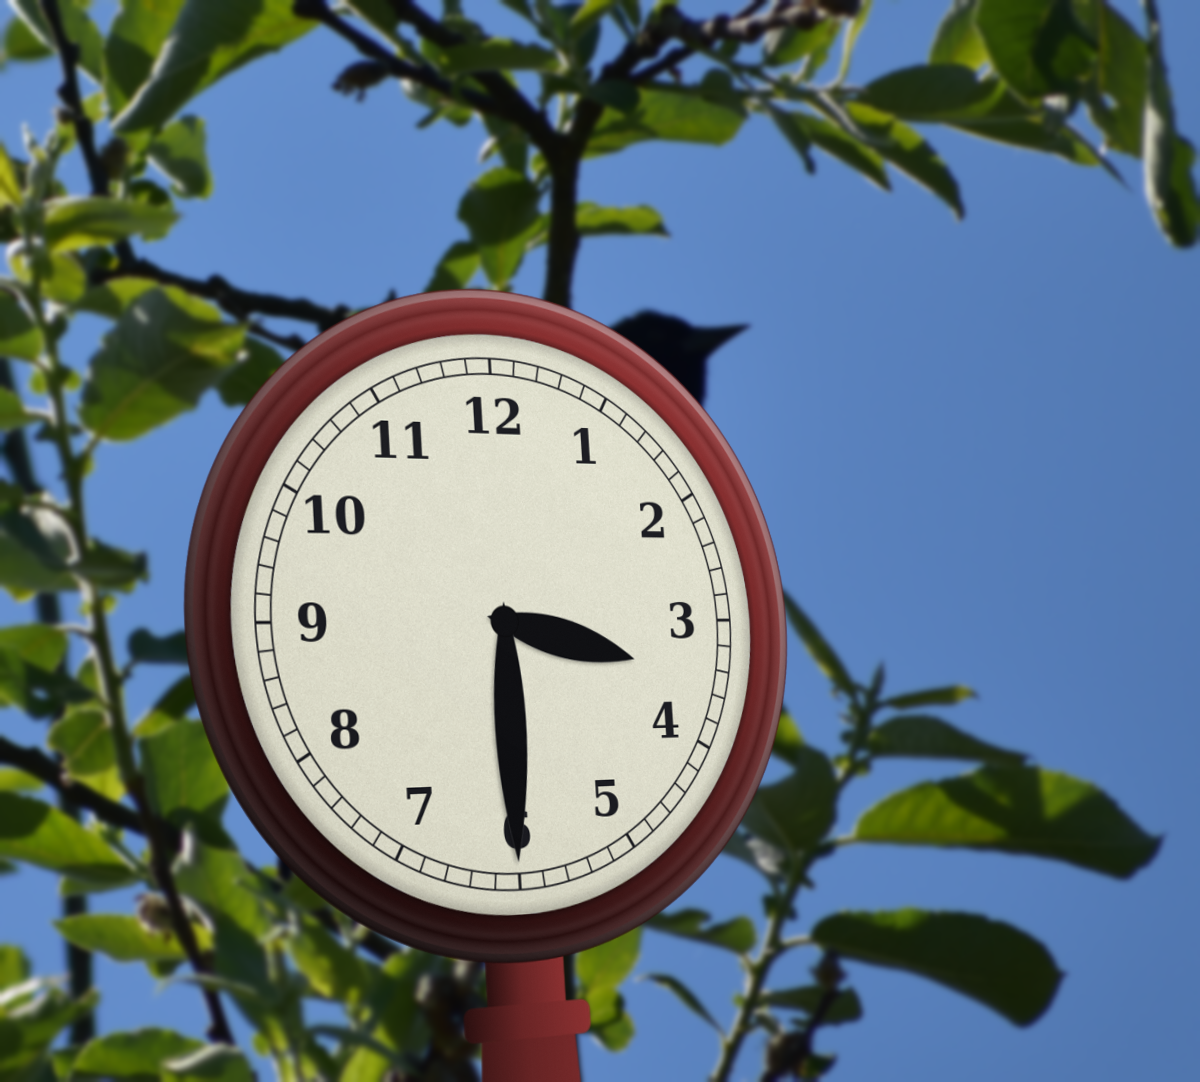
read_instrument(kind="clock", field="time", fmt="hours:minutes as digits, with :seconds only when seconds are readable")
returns 3:30
